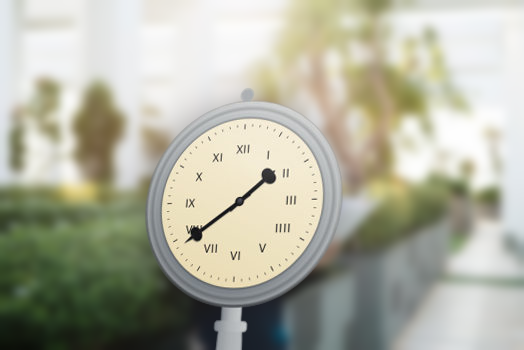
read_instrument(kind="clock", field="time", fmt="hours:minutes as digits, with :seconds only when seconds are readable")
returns 1:39
